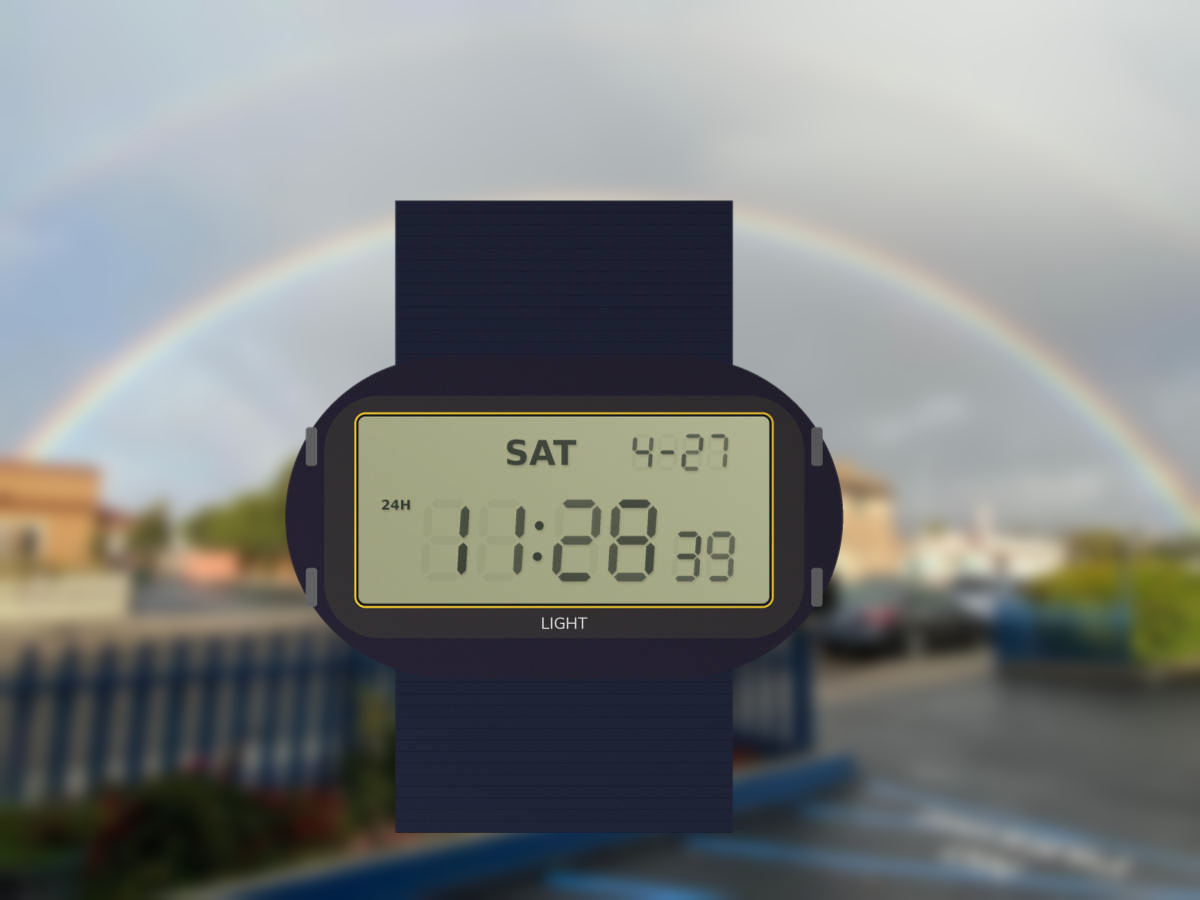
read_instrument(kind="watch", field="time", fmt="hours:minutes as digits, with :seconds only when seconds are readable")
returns 11:28:39
